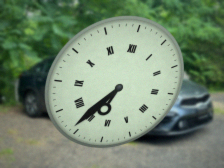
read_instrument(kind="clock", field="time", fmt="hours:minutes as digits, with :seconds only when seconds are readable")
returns 6:36
